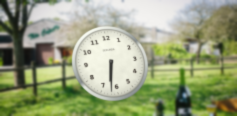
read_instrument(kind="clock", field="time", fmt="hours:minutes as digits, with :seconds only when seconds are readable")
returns 6:32
